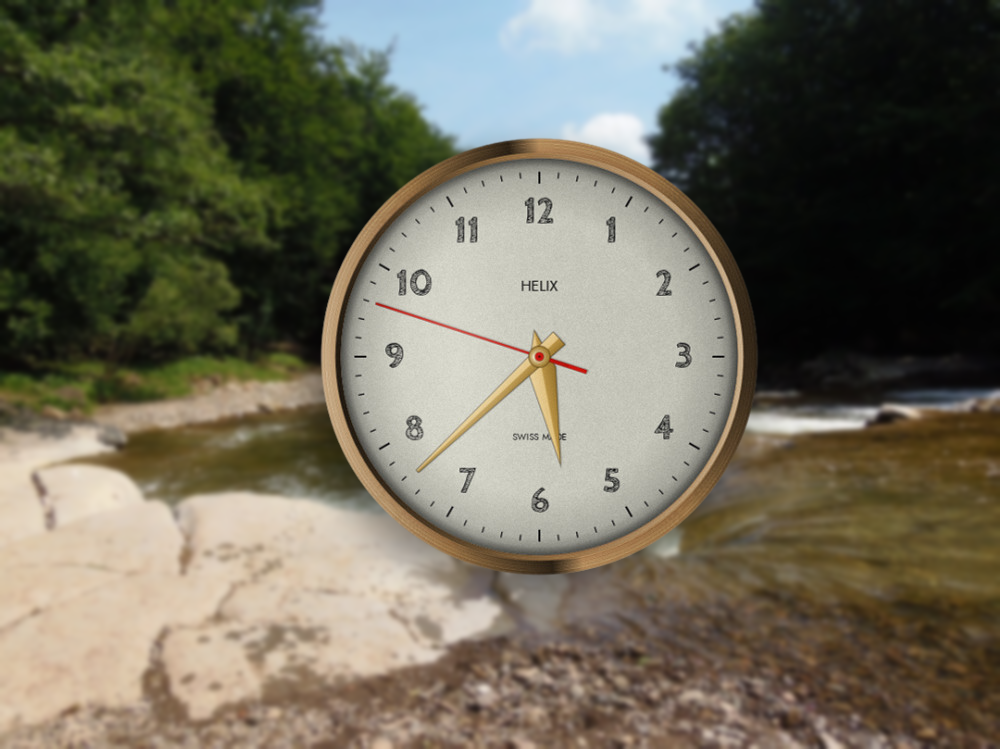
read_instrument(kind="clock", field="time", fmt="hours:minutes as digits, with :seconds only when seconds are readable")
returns 5:37:48
